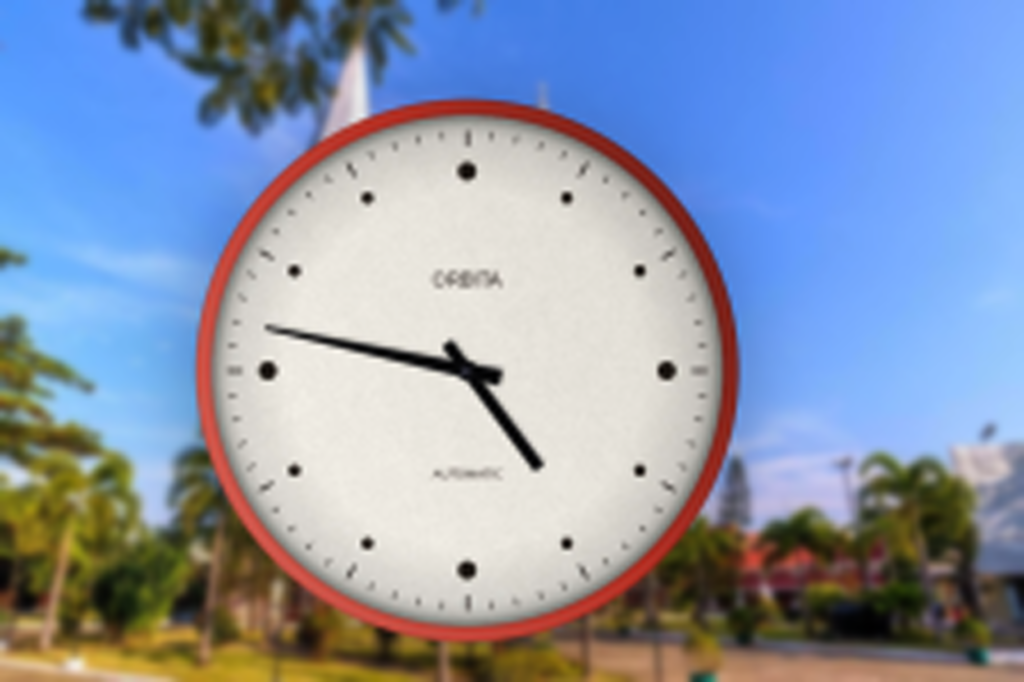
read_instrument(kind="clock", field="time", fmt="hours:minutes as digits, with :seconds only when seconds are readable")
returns 4:47
